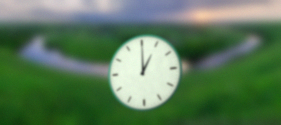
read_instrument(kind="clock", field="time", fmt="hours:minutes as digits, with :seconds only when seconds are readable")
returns 1:00
